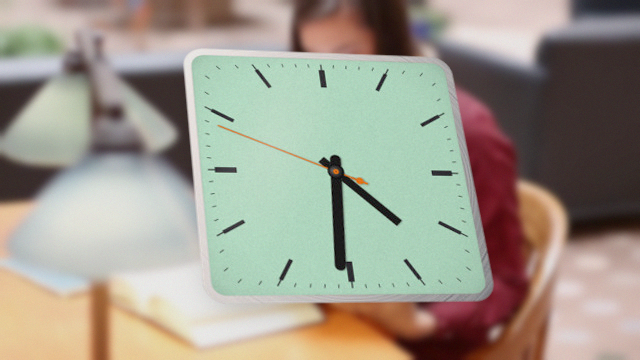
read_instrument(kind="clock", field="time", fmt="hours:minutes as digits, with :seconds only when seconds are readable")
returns 4:30:49
